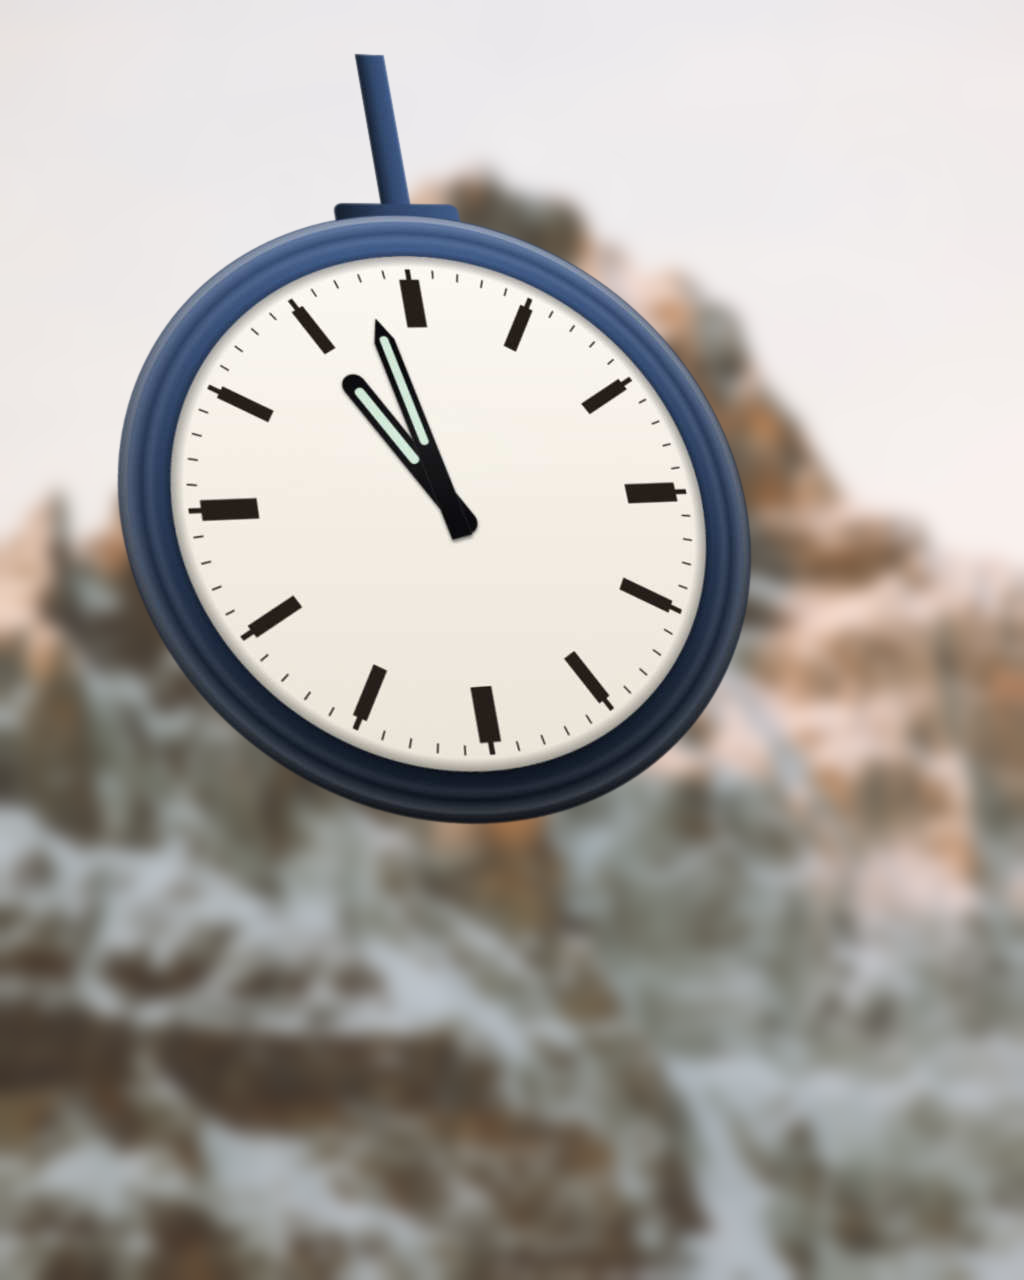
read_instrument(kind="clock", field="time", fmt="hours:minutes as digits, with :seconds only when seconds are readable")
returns 10:58
